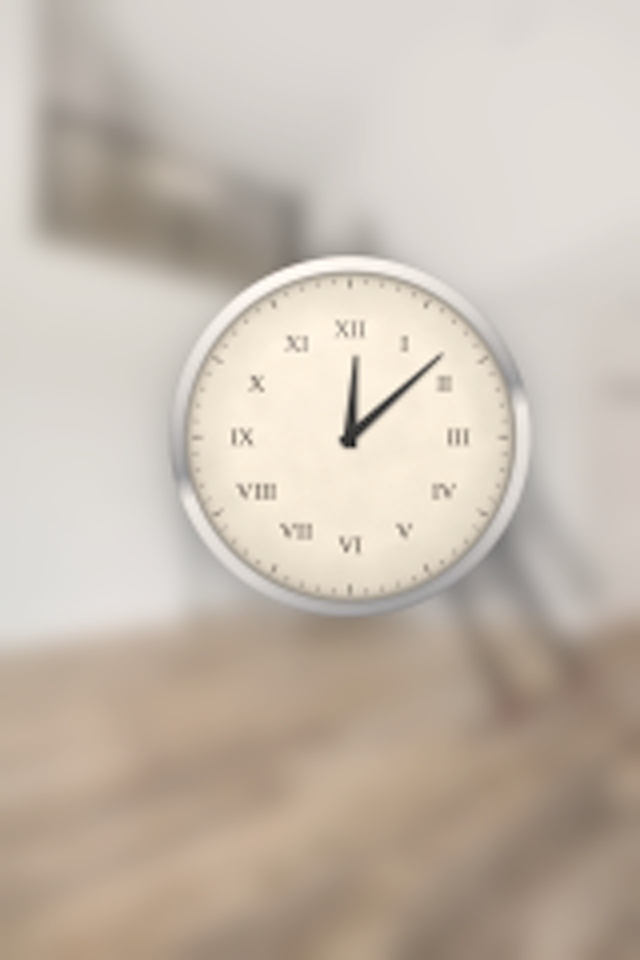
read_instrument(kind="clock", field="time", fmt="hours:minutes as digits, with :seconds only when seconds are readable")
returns 12:08
